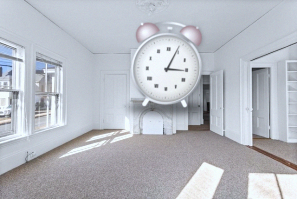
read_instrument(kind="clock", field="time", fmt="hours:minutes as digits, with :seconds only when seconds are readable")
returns 3:04
